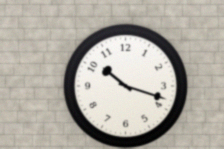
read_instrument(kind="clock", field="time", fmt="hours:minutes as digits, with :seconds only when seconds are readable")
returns 10:18
